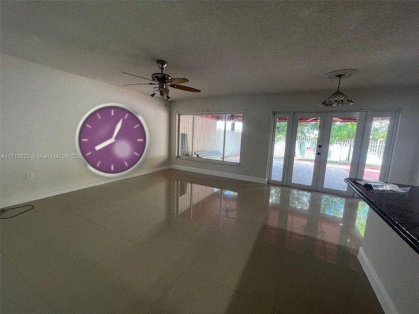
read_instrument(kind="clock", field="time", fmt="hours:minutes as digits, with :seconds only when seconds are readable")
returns 8:04
